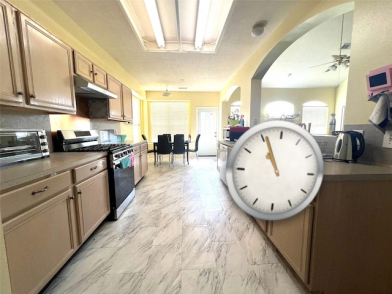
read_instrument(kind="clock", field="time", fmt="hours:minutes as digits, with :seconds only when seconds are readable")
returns 10:56
